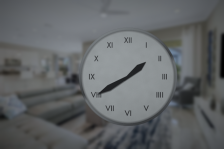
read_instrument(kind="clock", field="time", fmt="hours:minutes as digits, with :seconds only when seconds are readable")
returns 1:40
